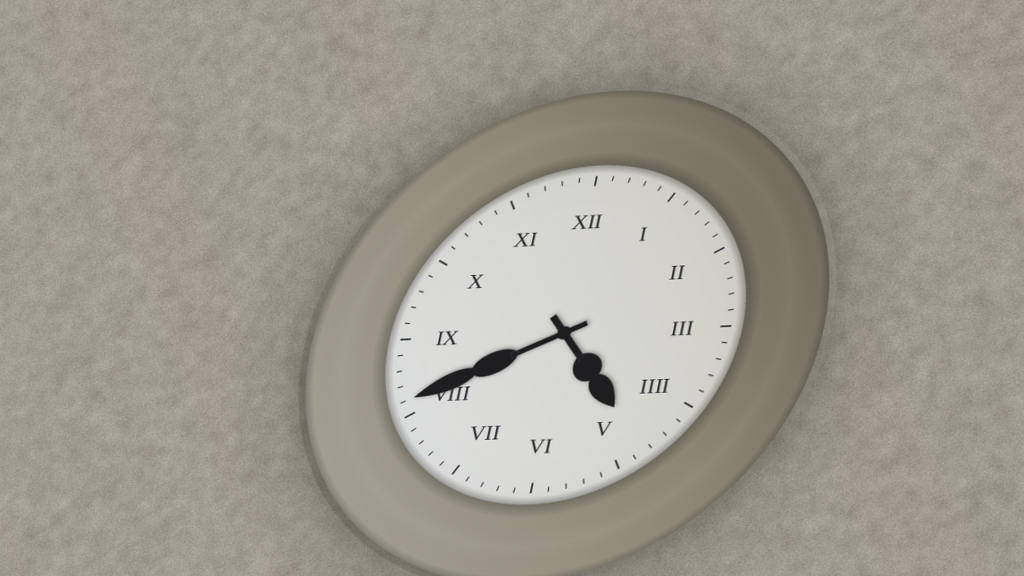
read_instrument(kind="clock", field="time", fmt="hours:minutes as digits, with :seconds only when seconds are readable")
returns 4:41
